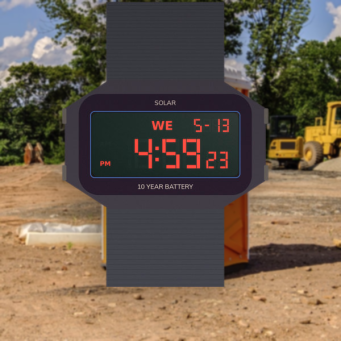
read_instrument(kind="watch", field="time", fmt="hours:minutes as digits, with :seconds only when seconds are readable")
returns 4:59:23
